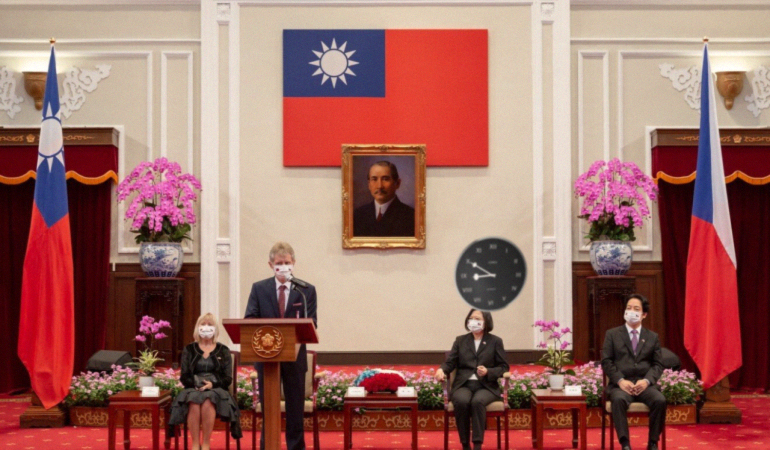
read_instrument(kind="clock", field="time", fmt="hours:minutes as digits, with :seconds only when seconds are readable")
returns 8:50
